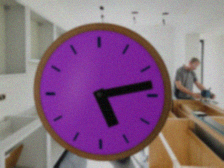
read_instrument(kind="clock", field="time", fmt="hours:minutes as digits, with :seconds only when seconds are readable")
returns 5:13
